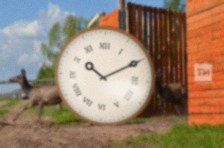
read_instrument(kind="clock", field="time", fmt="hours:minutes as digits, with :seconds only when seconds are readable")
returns 10:10
